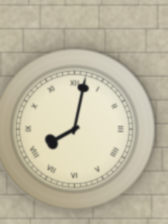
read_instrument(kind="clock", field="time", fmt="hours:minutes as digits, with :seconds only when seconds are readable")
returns 8:02
